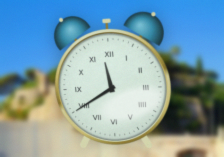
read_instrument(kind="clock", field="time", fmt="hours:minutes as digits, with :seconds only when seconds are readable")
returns 11:40
